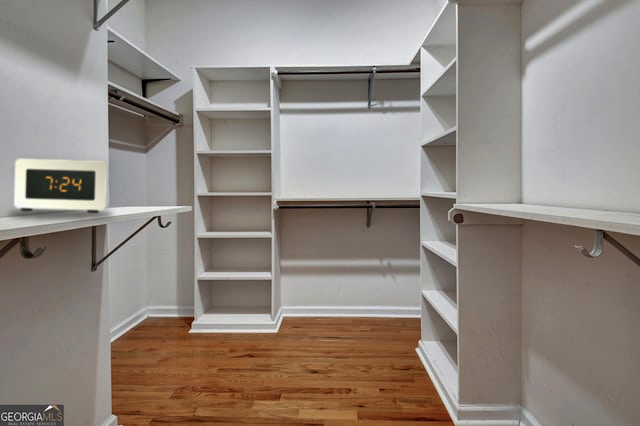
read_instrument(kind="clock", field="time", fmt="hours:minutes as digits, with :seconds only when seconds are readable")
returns 7:24
